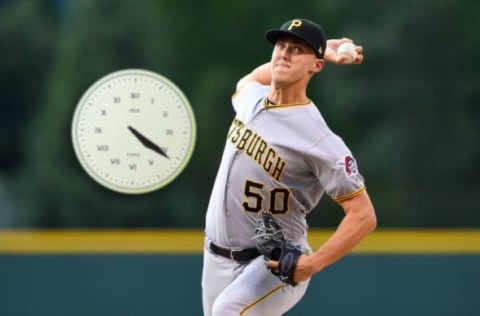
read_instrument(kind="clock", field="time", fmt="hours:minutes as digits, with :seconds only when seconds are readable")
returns 4:21
